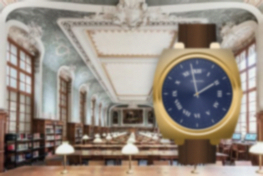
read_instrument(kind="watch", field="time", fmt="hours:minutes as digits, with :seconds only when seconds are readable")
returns 1:58
